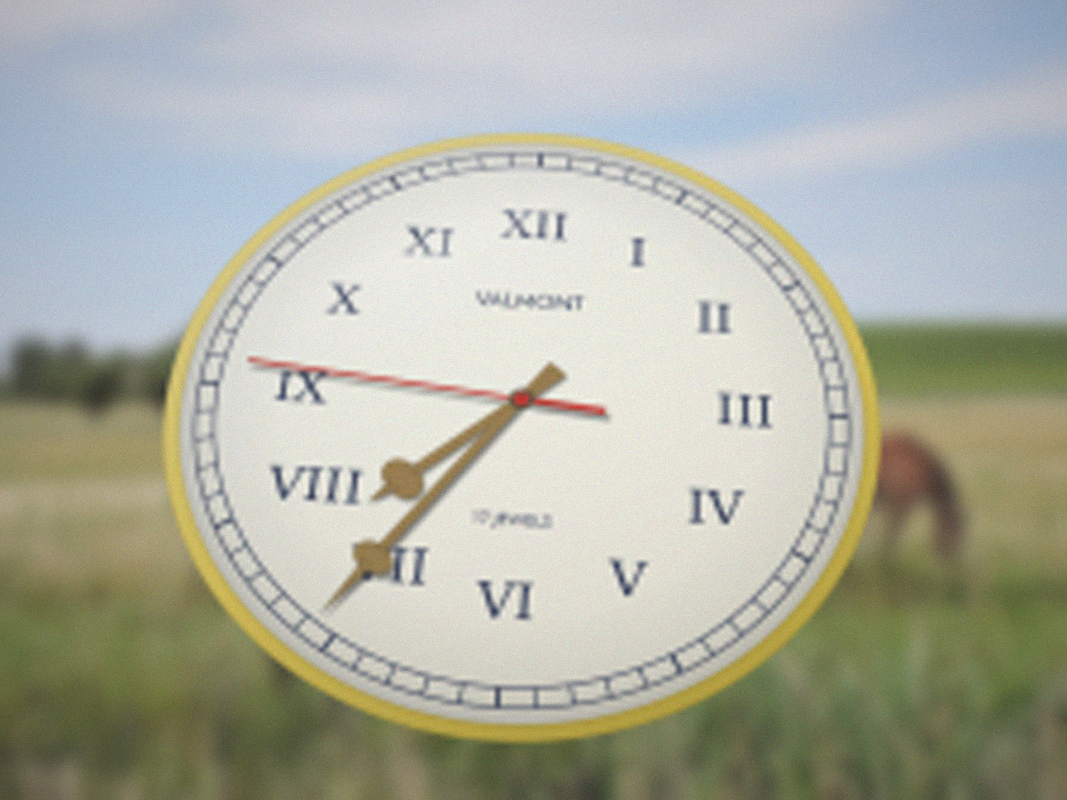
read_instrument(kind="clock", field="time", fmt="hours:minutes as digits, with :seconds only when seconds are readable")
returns 7:35:46
